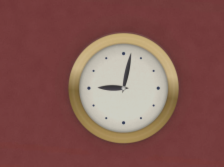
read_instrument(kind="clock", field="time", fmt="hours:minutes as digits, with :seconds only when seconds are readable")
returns 9:02
